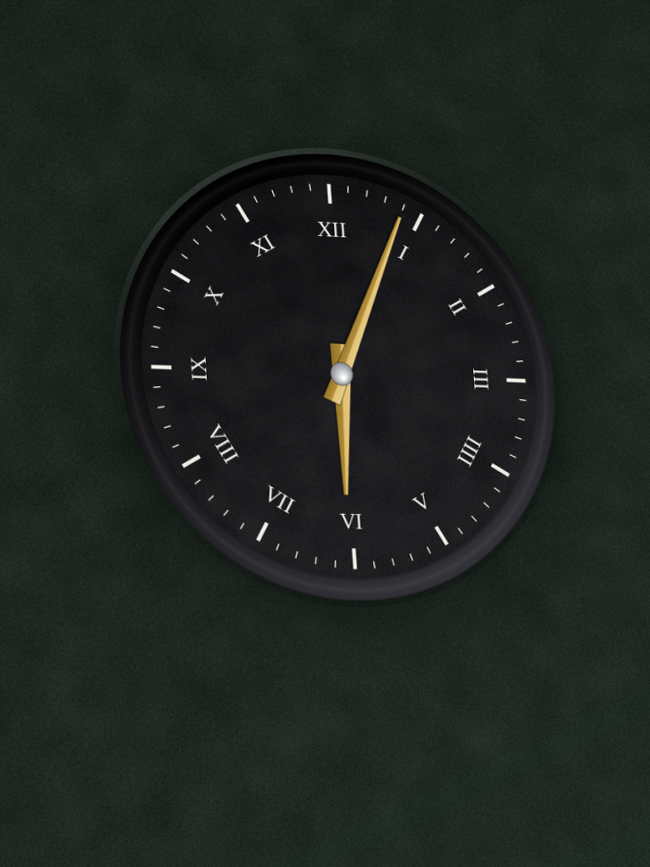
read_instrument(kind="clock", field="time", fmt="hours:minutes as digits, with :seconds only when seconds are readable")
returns 6:04
